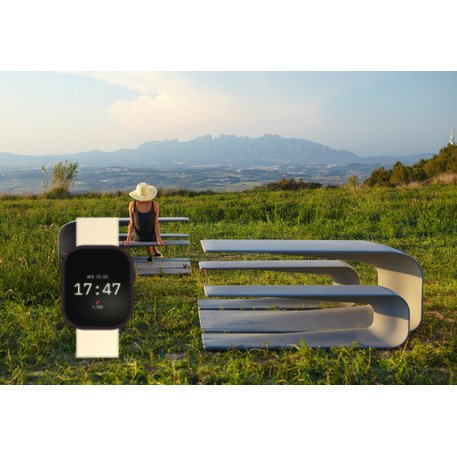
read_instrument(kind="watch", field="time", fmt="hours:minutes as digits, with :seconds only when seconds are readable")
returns 17:47
